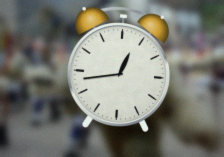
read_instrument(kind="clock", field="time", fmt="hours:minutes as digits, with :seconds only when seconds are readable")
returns 12:43
